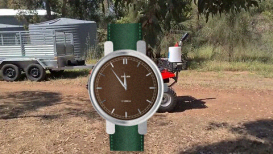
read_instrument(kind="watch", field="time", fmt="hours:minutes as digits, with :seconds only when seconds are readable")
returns 11:54
